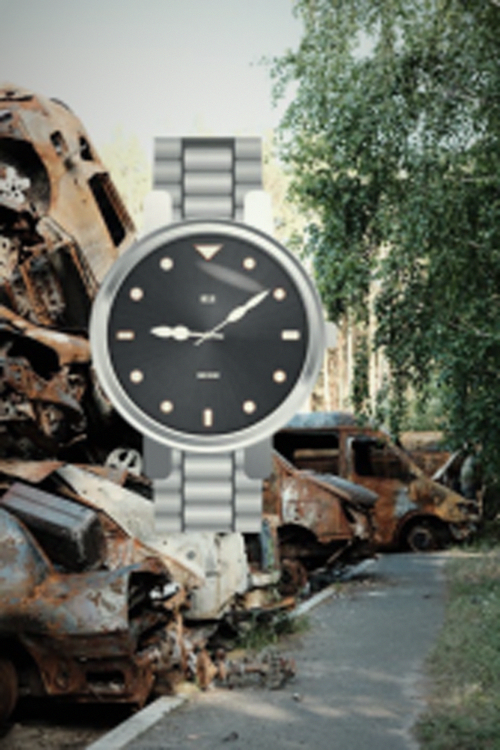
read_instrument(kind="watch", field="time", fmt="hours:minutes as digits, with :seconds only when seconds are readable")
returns 9:09
